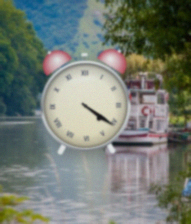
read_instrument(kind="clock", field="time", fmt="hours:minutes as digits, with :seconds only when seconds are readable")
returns 4:21
